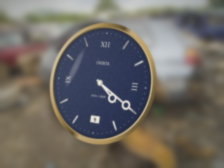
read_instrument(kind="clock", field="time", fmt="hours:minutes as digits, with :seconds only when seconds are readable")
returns 4:20
